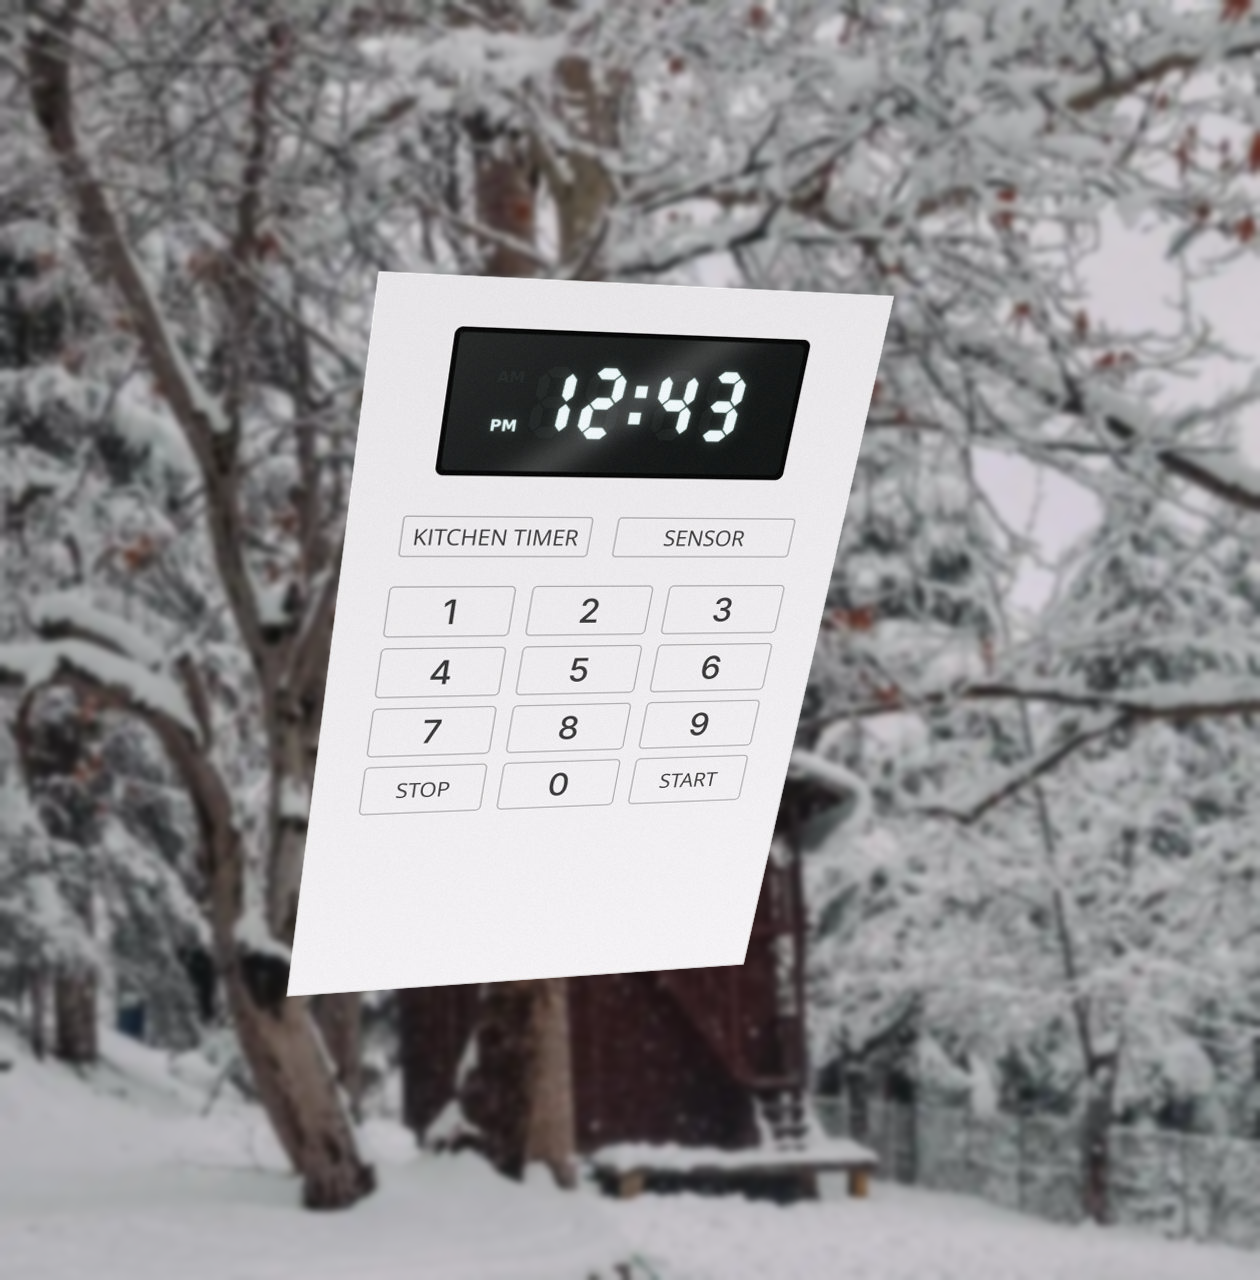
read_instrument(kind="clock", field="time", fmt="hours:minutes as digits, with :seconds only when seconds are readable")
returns 12:43
